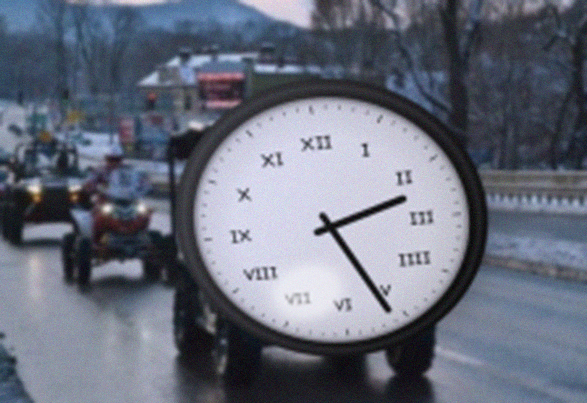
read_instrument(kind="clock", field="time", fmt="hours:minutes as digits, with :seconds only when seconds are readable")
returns 2:26
